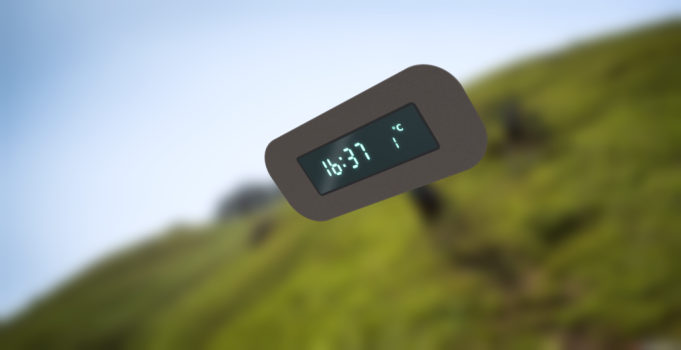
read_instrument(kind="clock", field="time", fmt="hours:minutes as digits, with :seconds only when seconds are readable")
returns 16:37
